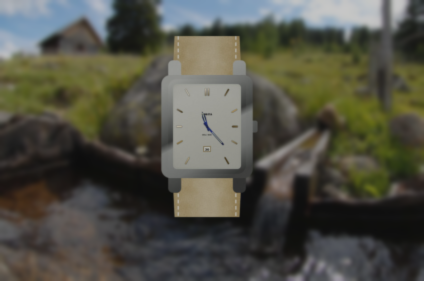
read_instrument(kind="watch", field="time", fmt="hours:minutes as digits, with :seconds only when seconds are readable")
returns 11:23
